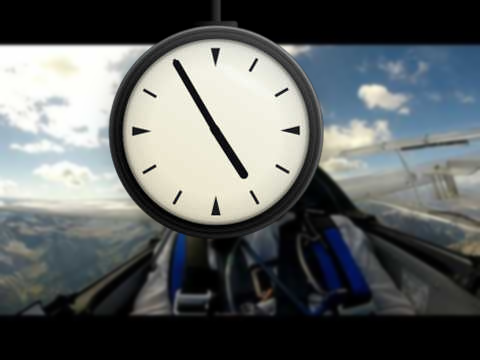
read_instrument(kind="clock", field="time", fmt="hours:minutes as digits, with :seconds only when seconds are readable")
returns 4:55
